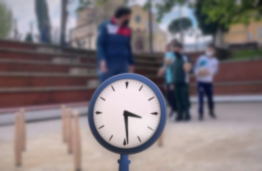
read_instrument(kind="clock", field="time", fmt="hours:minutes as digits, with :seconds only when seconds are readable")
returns 3:29
